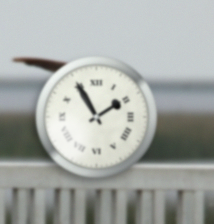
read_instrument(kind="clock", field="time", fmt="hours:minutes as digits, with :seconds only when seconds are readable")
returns 1:55
